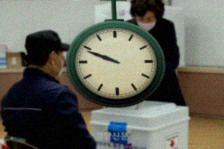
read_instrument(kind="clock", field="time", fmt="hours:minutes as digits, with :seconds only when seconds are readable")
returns 9:49
